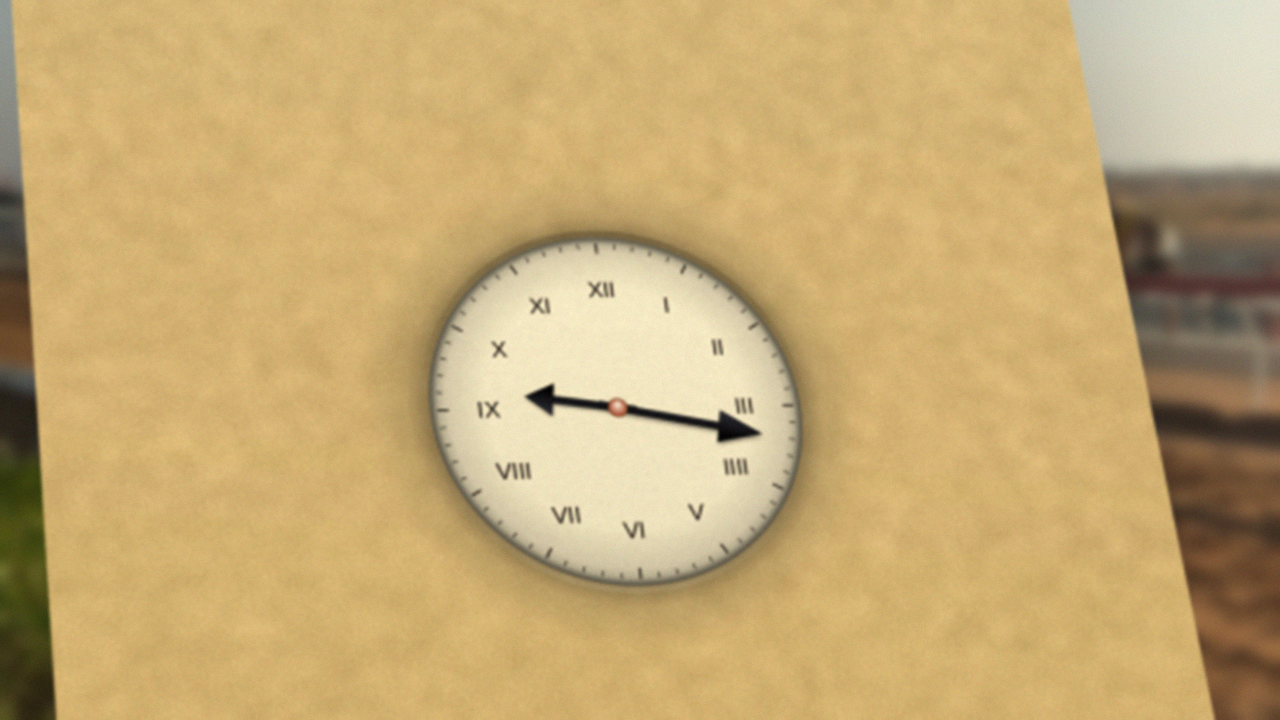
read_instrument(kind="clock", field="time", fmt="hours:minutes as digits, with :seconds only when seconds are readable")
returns 9:17
